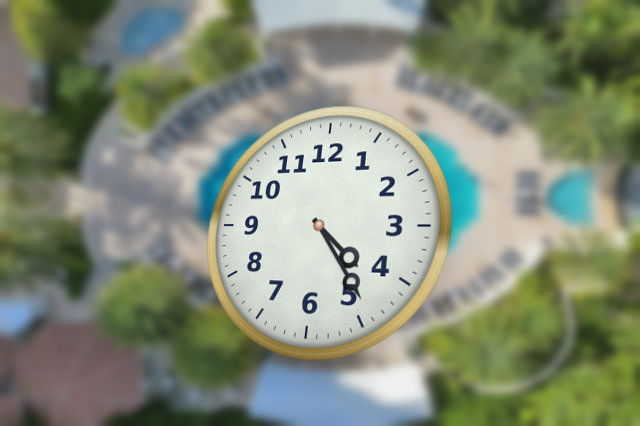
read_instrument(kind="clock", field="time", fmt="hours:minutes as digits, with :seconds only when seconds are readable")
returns 4:24
